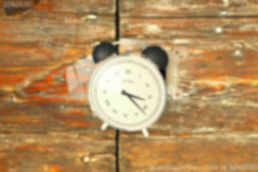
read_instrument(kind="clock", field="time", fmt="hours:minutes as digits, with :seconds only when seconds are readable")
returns 3:22
